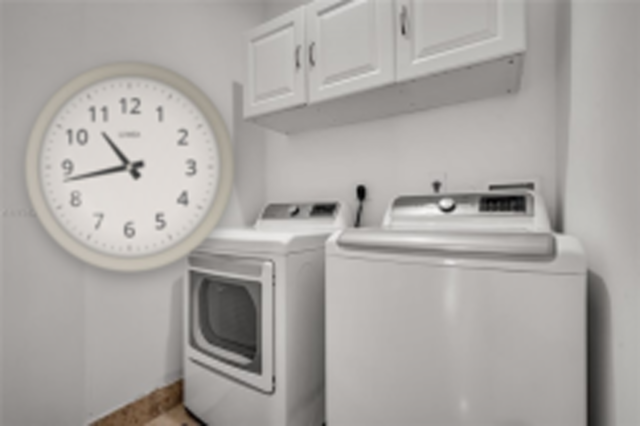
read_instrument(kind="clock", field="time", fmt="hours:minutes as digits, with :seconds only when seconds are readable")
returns 10:43
